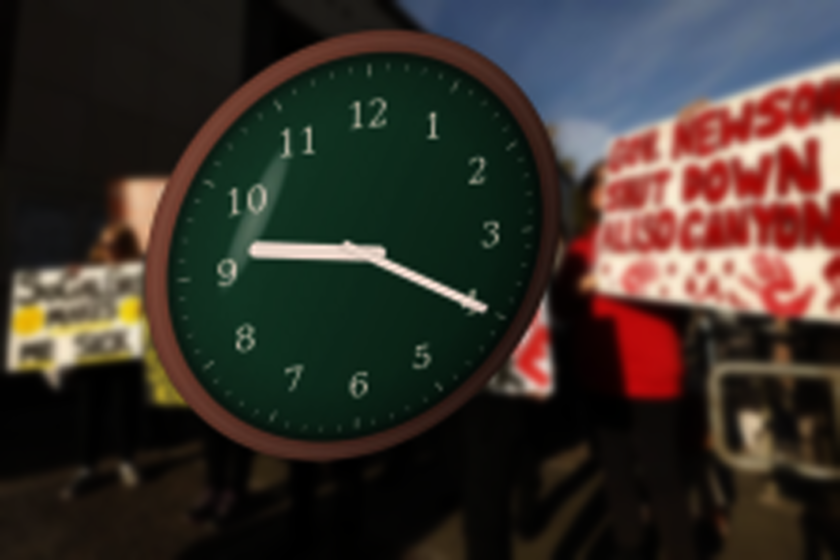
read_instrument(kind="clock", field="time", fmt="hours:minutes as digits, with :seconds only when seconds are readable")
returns 9:20
